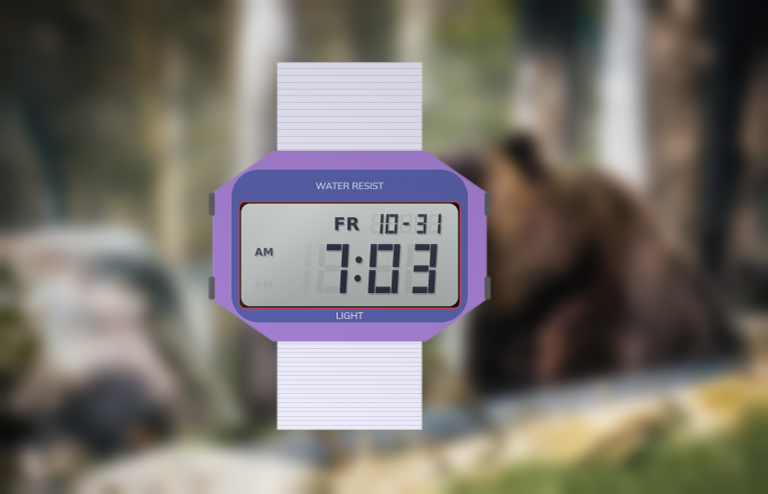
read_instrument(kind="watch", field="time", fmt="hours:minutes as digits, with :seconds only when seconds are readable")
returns 7:03
